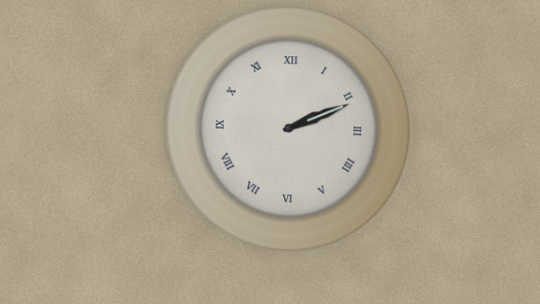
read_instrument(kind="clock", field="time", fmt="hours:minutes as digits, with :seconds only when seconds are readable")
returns 2:11
